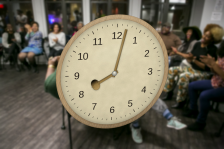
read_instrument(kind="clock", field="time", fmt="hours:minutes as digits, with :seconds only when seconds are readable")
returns 8:02
